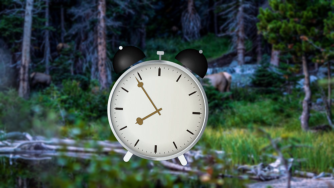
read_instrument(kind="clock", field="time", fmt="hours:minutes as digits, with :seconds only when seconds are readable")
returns 7:54
